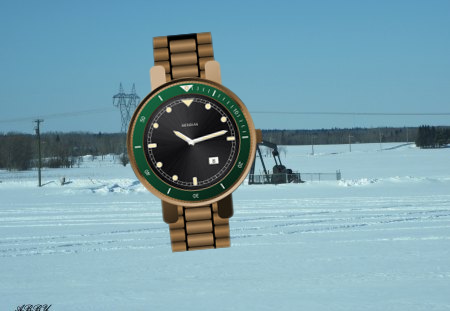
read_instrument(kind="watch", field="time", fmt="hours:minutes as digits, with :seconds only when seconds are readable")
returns 10:13
